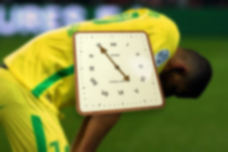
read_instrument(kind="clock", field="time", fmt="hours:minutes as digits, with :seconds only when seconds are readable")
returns 4:55
